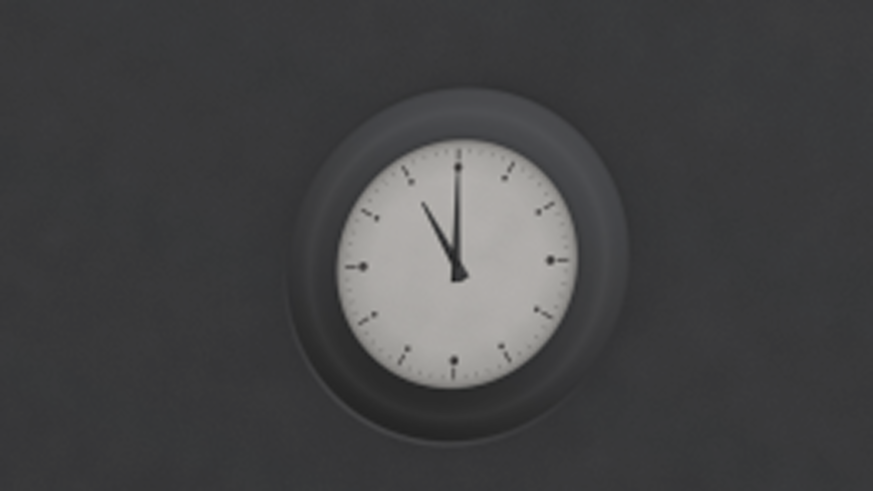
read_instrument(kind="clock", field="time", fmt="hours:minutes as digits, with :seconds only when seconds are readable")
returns 11:00
